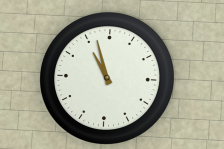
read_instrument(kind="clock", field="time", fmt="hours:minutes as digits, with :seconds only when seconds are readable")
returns 10:57
